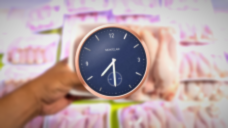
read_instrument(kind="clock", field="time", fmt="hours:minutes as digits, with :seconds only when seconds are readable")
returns 7:30
